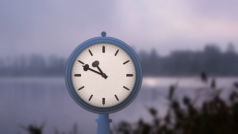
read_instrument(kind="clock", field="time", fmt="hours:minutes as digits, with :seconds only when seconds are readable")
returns 10:49
